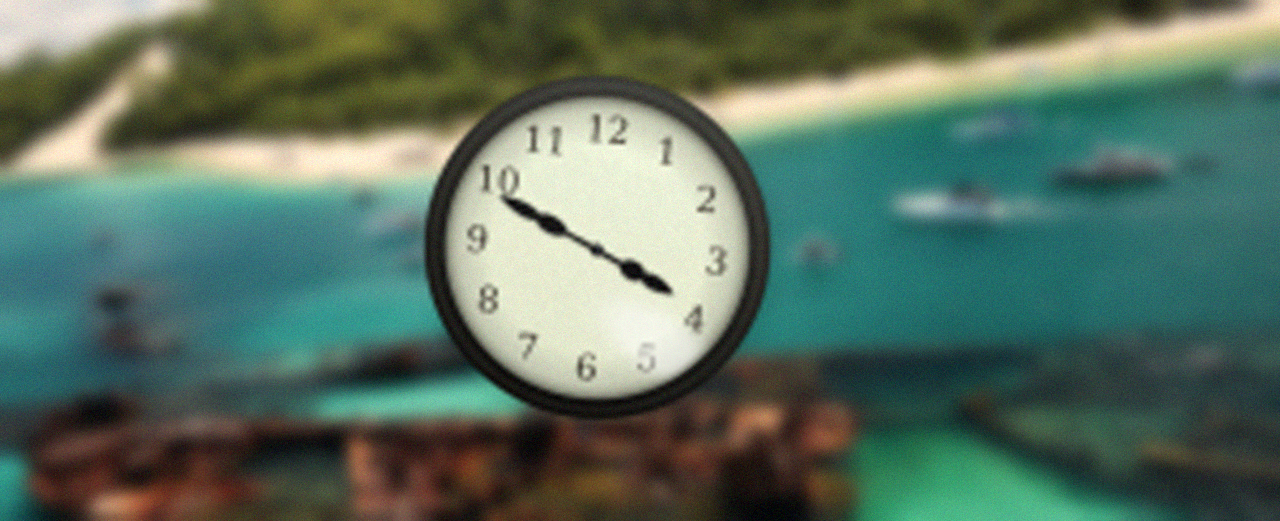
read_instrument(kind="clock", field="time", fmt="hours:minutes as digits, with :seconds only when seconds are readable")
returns 3:49
